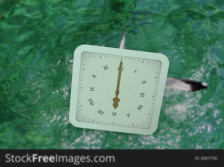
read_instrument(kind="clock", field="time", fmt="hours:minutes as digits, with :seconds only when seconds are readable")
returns 6:00
